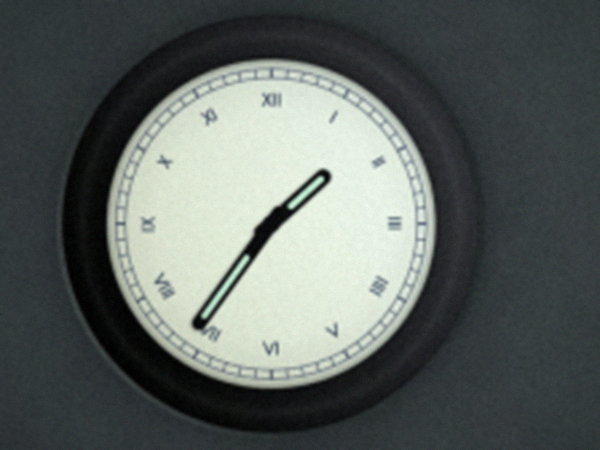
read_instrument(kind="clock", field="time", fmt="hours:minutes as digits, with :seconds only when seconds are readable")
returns 1:36
